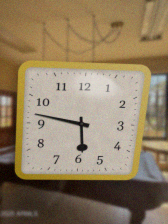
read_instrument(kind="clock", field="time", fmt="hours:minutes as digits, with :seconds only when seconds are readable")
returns 5:47
